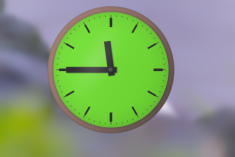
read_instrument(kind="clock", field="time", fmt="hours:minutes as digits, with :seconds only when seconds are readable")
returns 11:45
